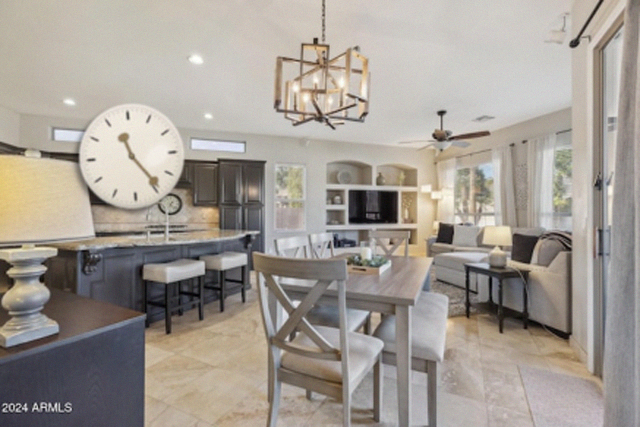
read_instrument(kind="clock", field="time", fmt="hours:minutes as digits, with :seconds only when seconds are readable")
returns 11:24
